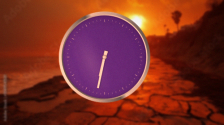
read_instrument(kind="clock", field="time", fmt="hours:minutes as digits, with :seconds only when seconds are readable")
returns 6:32
